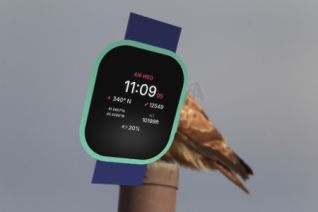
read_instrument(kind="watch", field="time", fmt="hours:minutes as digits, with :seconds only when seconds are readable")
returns 11:09
